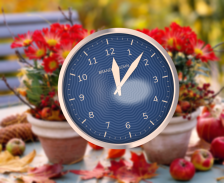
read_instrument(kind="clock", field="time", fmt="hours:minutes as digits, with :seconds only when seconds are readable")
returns 12:08
